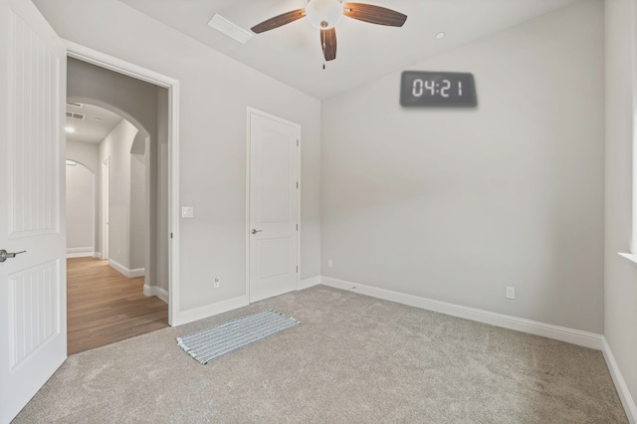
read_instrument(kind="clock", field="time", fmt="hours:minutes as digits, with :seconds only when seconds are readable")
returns 4:21
